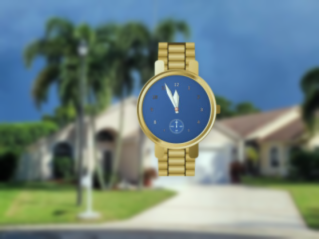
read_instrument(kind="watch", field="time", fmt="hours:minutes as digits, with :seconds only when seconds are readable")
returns 11:56
